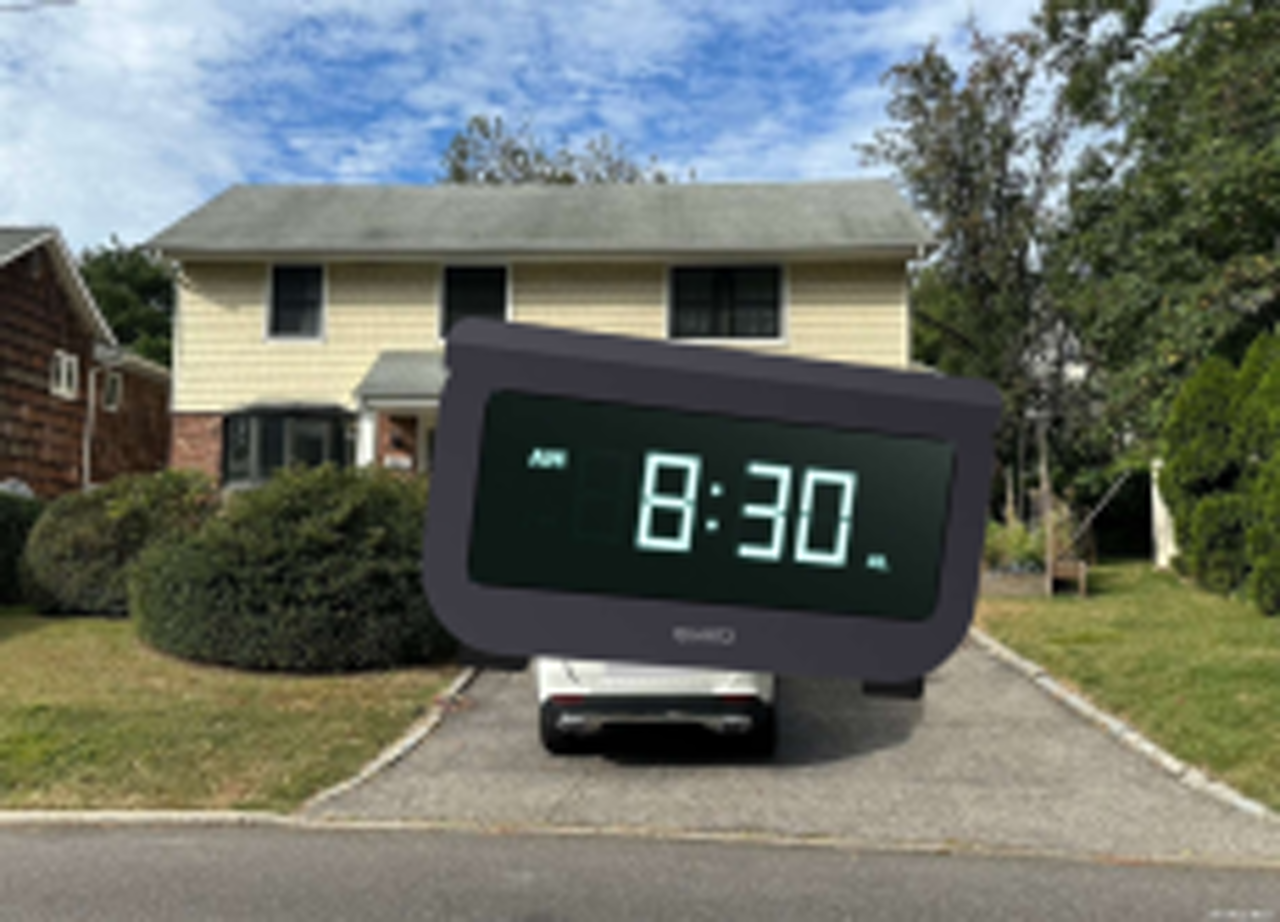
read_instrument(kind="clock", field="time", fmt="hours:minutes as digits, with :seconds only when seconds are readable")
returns 8:30
